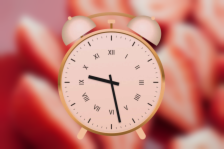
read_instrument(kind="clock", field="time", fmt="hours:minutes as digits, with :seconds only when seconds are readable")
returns 9:28
